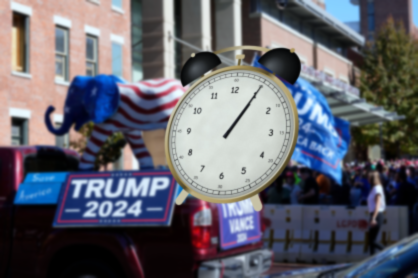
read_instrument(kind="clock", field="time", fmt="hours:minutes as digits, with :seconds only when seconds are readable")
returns 1:05
